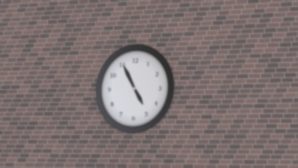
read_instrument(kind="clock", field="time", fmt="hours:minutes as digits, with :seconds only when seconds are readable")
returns 4:55
